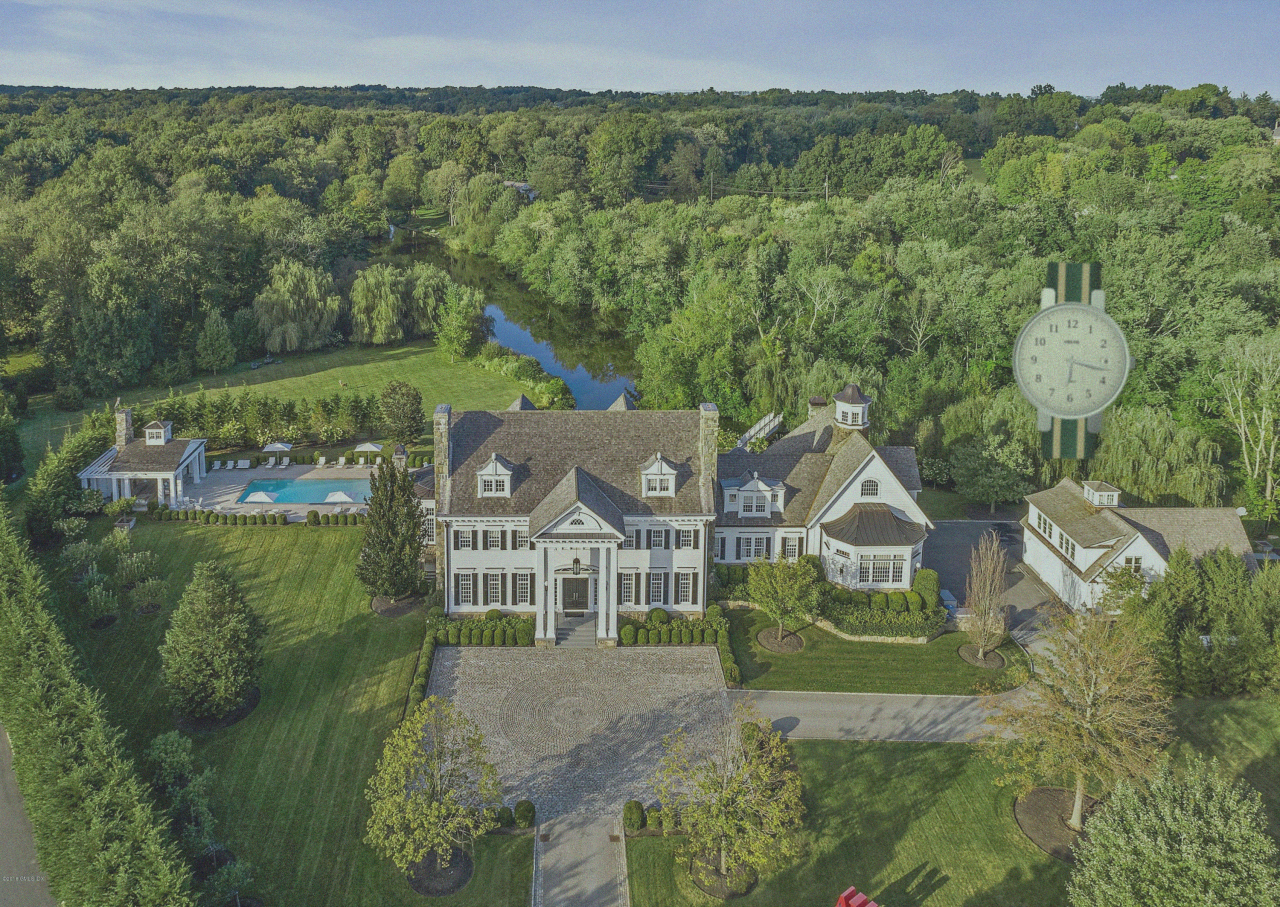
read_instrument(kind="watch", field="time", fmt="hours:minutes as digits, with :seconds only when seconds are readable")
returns 6:17
